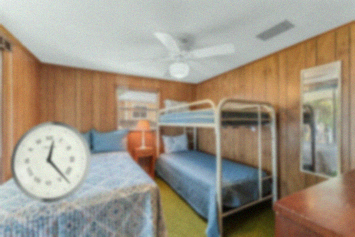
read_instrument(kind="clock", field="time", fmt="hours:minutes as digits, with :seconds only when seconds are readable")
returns 12:23
